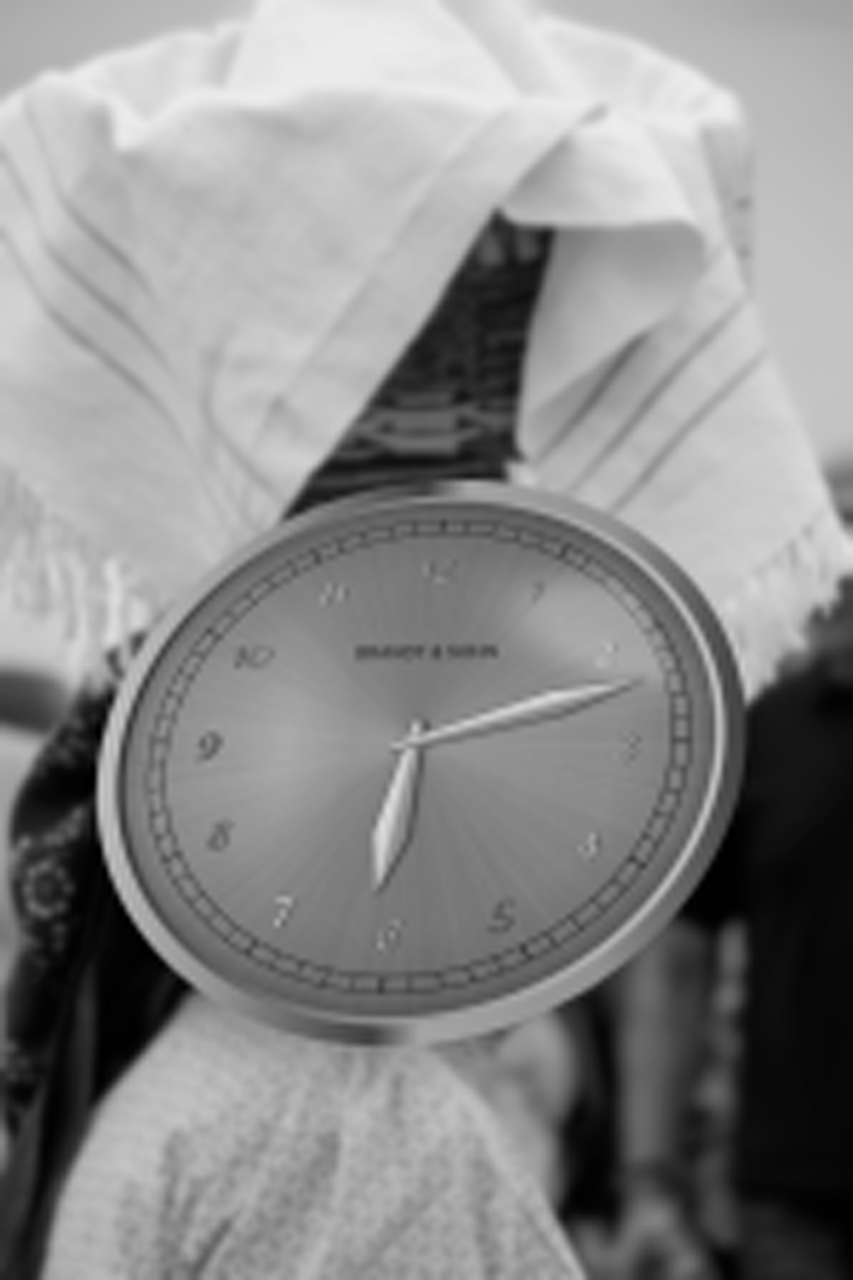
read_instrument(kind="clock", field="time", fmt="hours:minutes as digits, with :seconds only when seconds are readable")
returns 6:12
